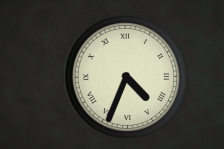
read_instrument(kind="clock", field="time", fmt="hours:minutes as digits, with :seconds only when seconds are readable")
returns 4:34
